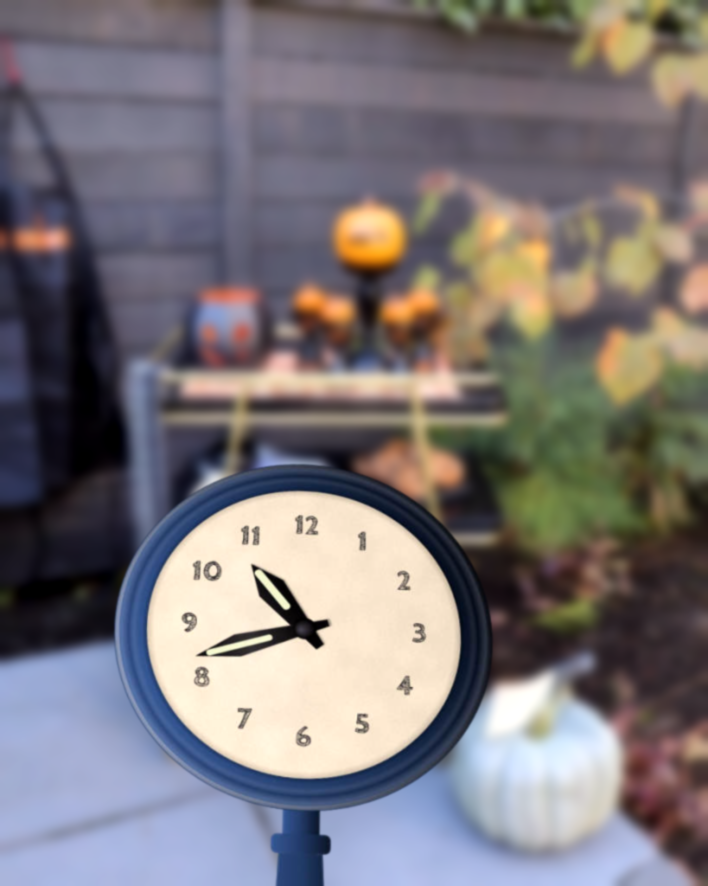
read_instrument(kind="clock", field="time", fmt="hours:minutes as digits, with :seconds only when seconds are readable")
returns 10:42
